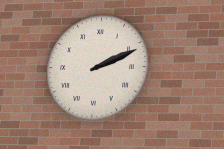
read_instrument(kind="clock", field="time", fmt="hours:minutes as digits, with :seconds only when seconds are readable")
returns 2:11
